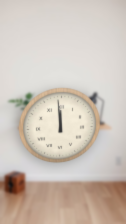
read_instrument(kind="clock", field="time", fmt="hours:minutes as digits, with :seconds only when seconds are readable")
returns 11:59
